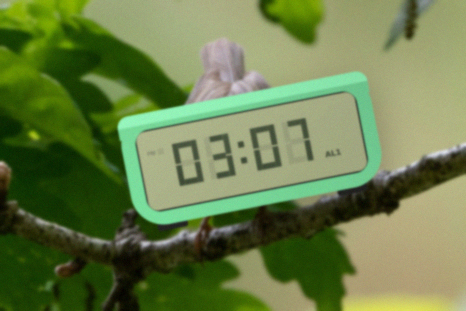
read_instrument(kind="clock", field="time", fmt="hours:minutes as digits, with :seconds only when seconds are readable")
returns 3:07
